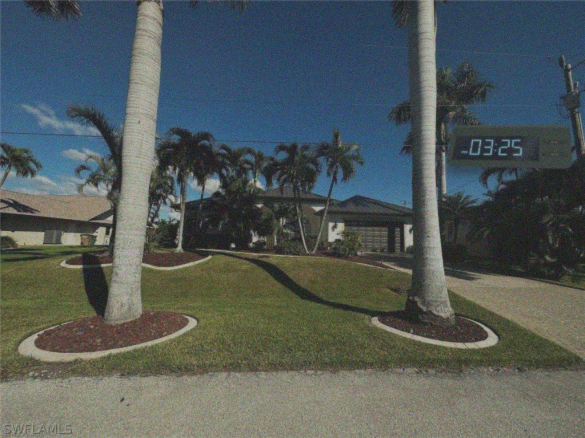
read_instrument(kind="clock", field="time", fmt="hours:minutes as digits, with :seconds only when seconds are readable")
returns 3:25
